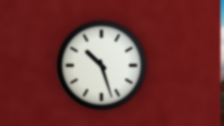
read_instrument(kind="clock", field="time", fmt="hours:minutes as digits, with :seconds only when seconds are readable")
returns 10:27
